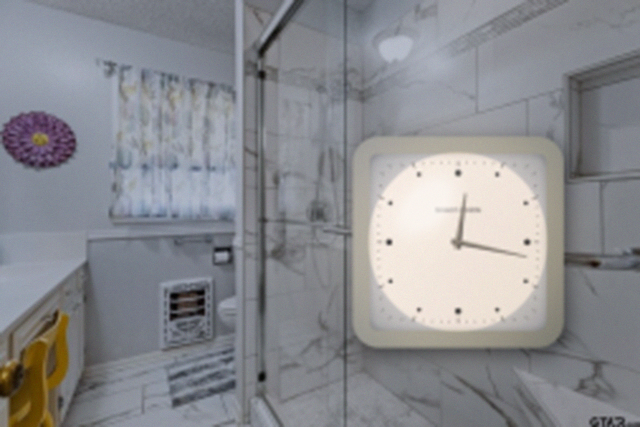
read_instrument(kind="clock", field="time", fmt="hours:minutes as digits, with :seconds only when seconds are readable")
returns 12:17
